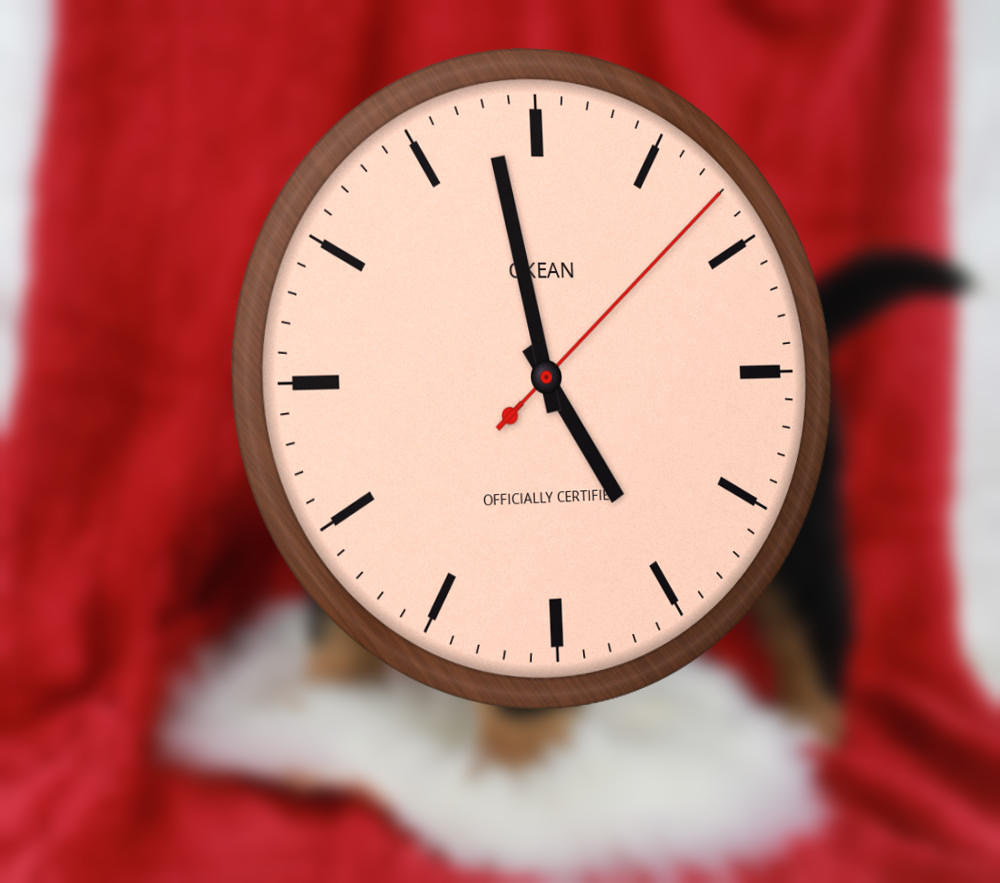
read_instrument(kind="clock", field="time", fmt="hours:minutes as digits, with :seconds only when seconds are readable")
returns 4:58:08
